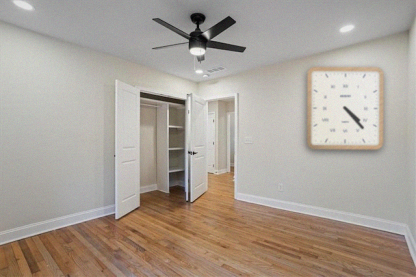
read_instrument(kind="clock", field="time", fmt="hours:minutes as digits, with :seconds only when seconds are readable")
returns 4:23
